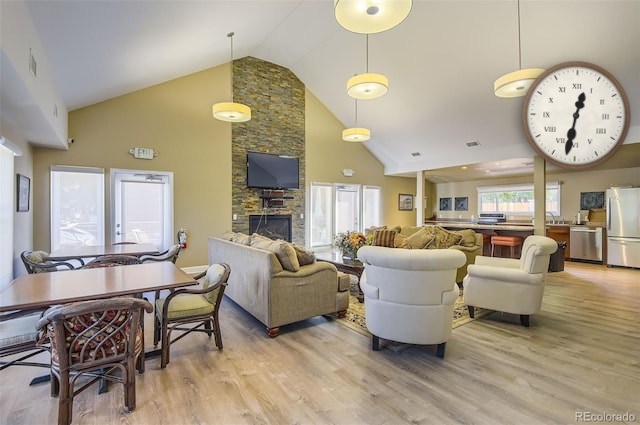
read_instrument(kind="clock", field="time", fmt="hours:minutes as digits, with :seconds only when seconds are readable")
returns 12:32
